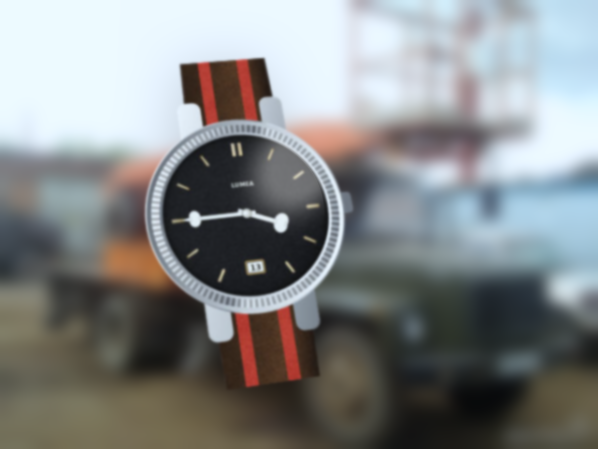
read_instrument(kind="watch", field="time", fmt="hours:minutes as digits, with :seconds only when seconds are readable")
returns 3:45
